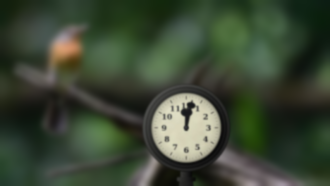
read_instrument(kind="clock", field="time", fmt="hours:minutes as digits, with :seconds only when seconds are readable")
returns 12:02
